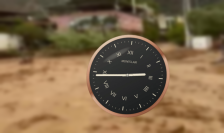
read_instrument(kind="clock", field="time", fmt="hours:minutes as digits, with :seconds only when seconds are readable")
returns 2:44
